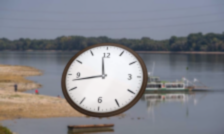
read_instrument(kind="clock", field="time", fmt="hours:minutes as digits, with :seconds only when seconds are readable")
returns 11:43
